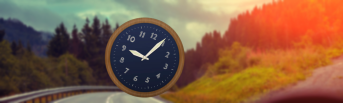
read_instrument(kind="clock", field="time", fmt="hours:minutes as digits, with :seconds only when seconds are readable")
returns 9:04
